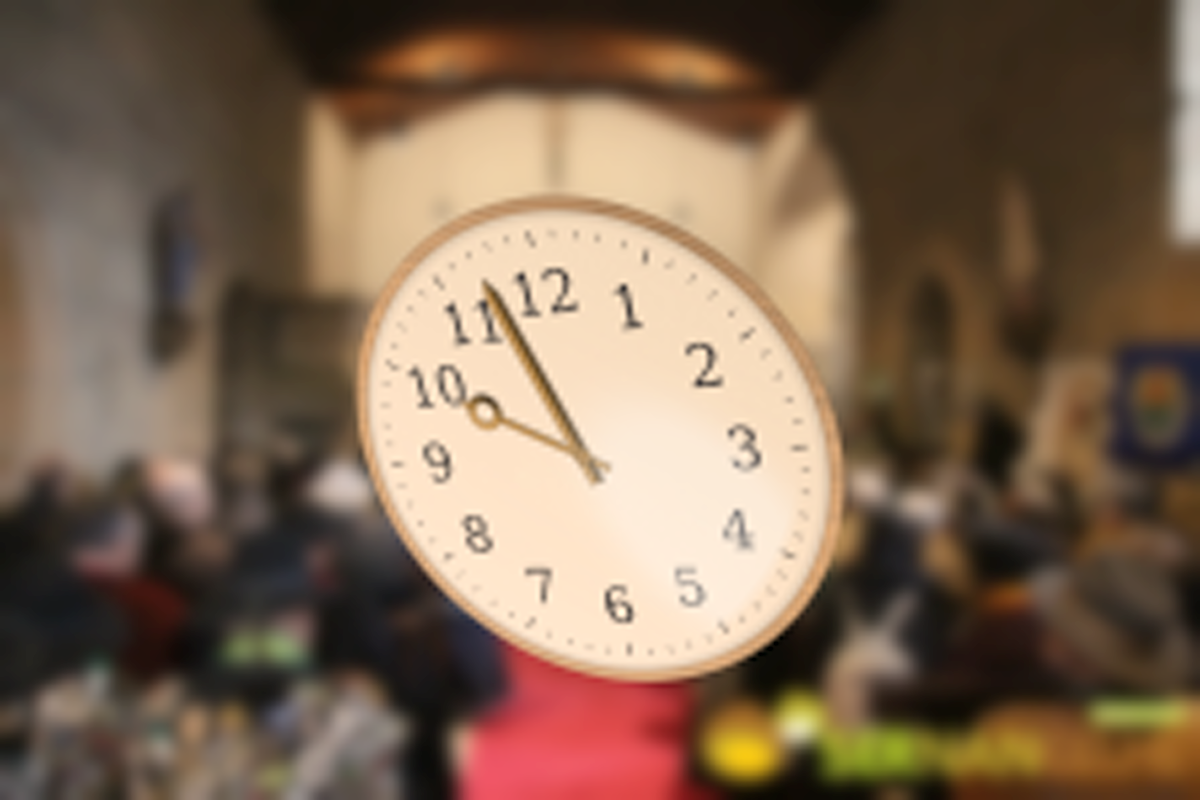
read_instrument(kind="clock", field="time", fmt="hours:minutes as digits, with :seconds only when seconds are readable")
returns 9:57
